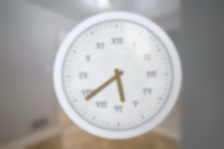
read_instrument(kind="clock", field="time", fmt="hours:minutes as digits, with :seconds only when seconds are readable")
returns 5:39
